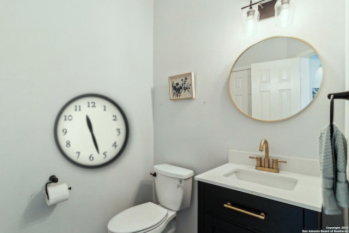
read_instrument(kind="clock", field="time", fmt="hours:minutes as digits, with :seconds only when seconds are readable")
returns 11:27
